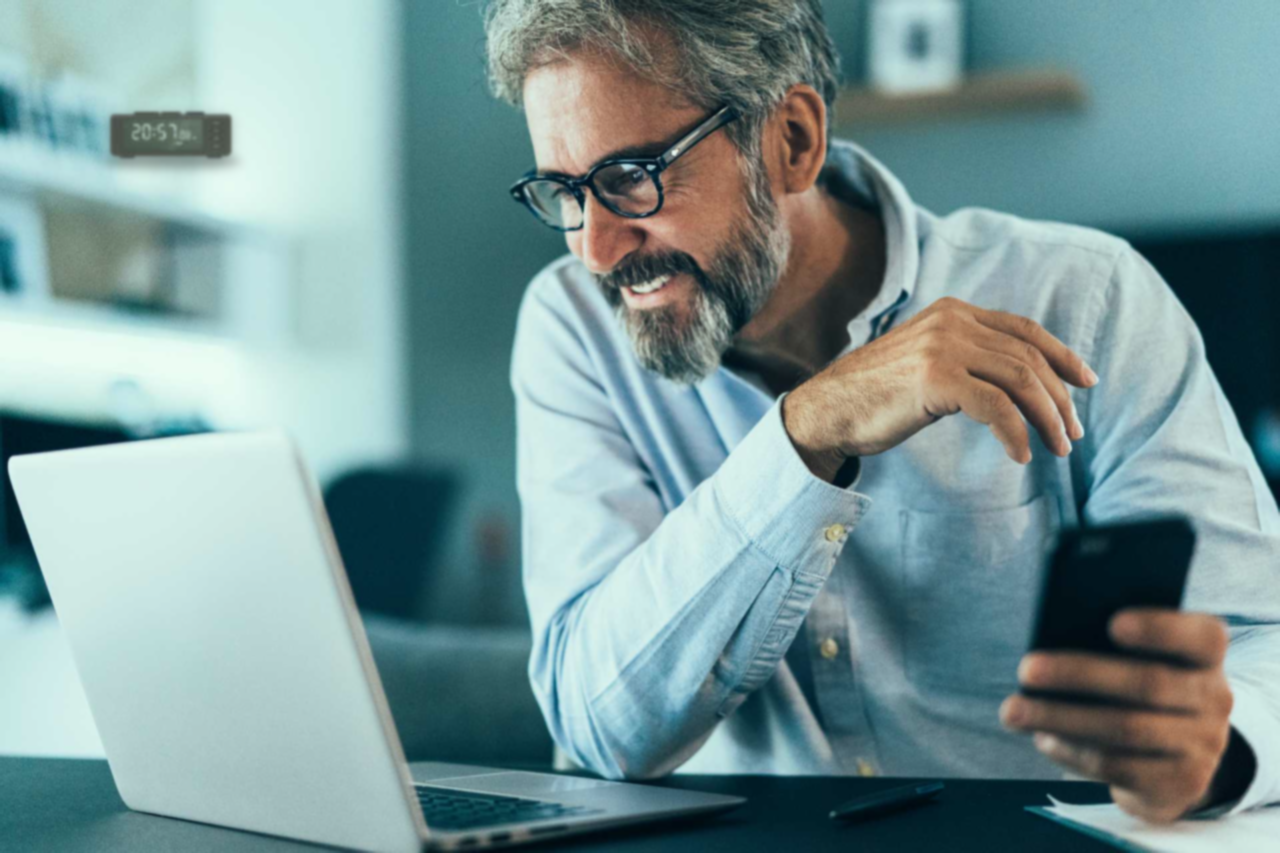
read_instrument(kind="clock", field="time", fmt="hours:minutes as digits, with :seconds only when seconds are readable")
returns 20:57
